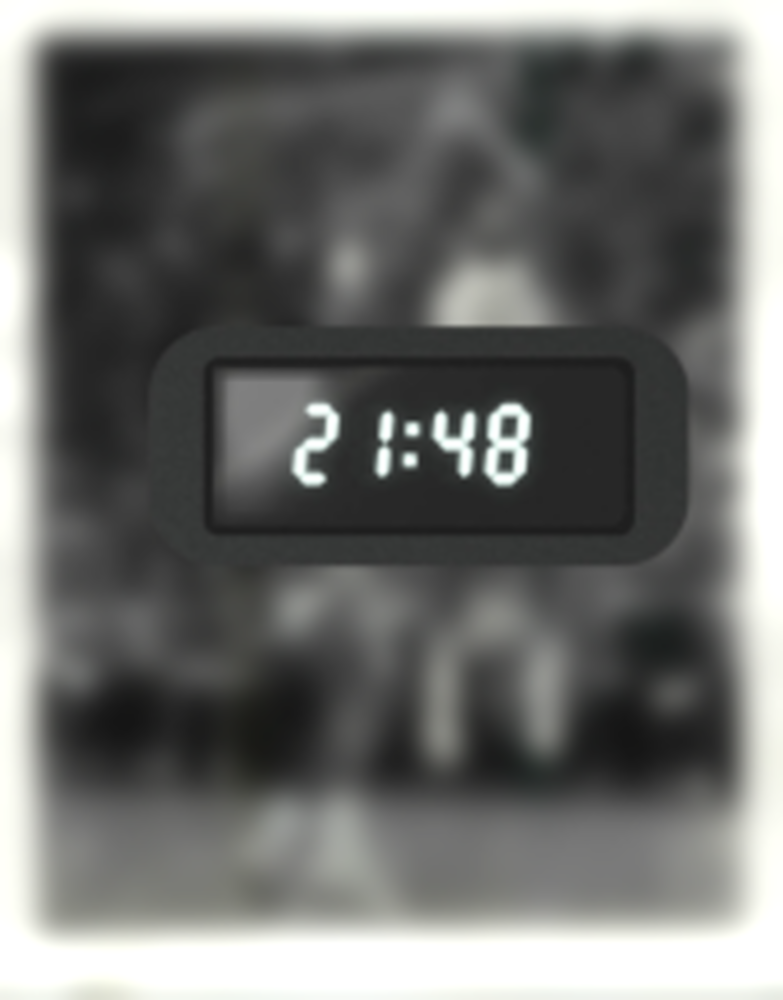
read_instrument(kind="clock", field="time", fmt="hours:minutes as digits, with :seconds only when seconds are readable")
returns 21:48
